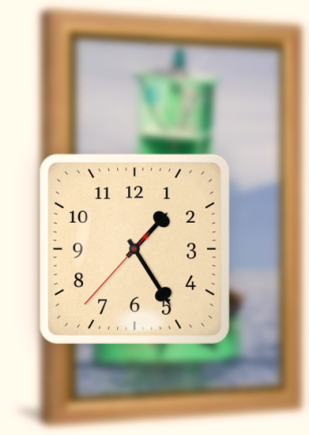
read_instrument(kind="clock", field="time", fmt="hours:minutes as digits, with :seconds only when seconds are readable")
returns 1:24:37
